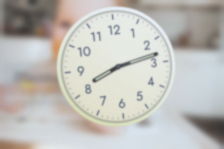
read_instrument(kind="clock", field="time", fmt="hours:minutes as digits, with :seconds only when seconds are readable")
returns 8:13
